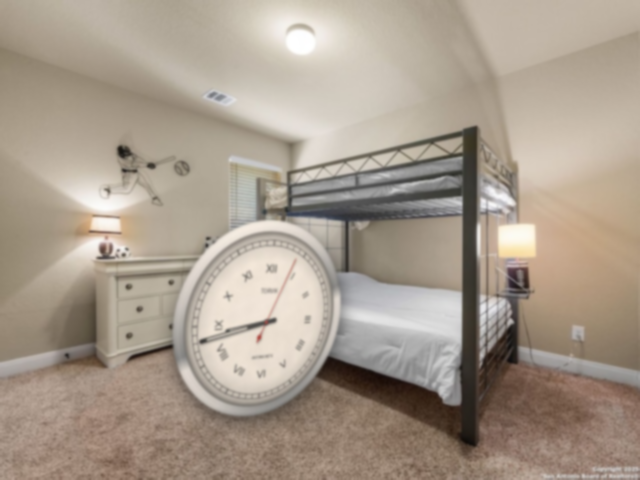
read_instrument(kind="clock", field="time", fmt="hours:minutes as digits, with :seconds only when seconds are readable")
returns 8:43:04
